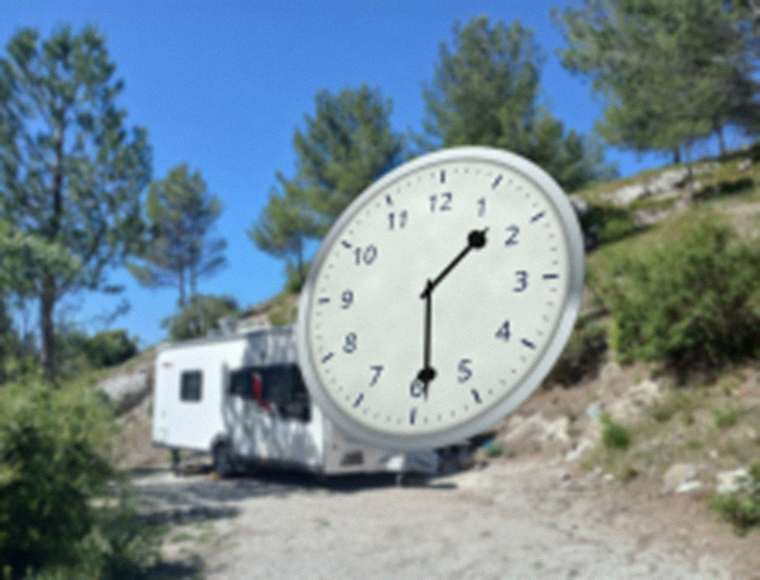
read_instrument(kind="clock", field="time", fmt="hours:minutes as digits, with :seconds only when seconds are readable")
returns 1:29
